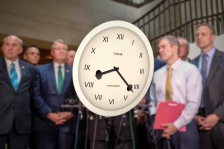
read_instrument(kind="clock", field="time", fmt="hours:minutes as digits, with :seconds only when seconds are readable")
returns 8:22
